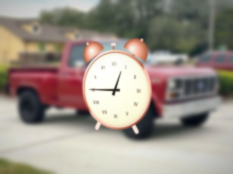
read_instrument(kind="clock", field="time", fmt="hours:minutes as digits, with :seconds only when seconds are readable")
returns 12:45
